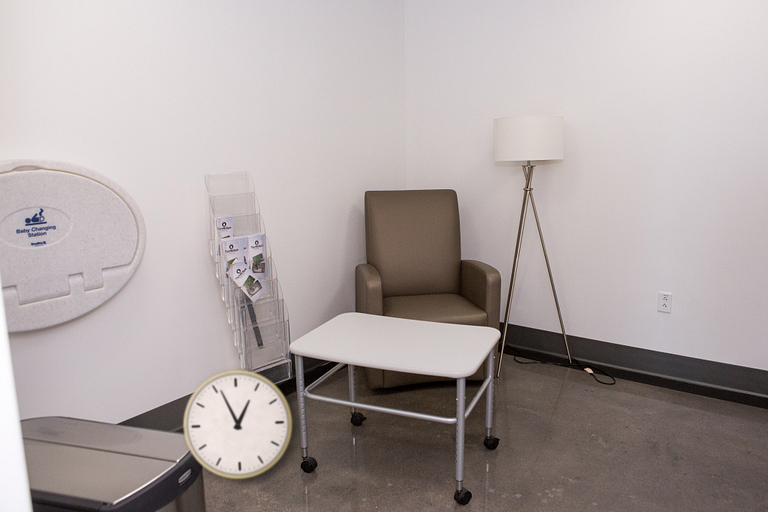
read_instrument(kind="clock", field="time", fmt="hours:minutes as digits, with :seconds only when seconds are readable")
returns 12:56
